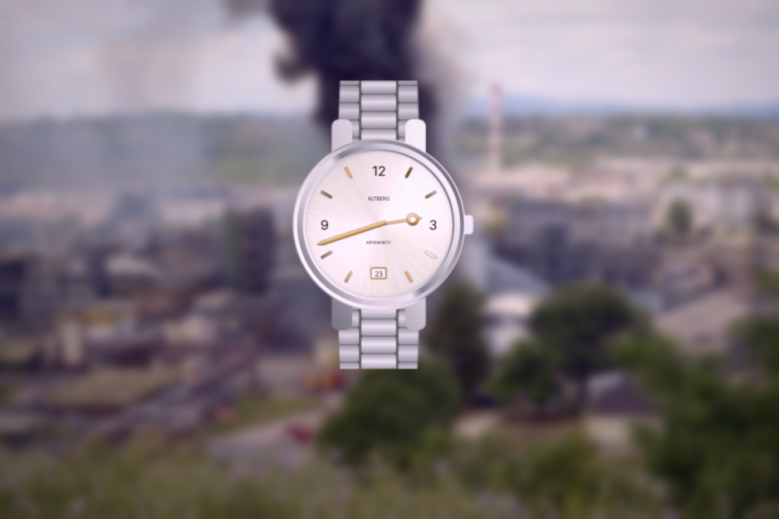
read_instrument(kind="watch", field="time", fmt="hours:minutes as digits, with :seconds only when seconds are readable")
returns 2:42
